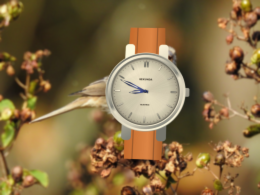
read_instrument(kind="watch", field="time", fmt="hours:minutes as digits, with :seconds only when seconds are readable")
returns 8:49
